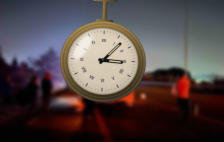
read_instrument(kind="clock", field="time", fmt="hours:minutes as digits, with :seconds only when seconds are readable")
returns 3:07
